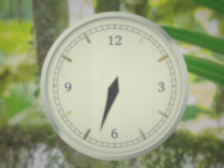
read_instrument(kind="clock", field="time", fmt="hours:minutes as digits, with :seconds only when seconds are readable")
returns 6:33
